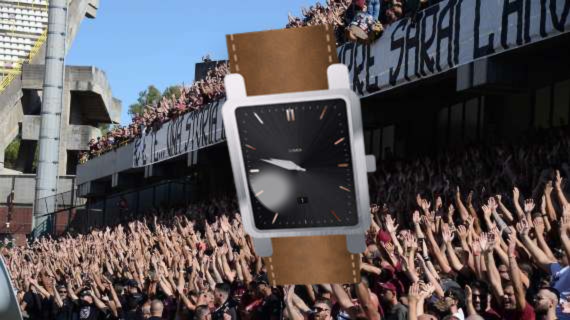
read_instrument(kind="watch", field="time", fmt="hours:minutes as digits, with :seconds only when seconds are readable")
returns 9:48
